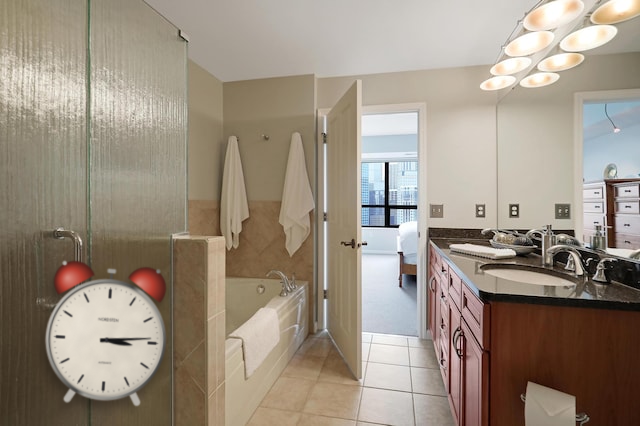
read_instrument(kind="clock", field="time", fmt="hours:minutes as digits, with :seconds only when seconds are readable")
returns 3:14
